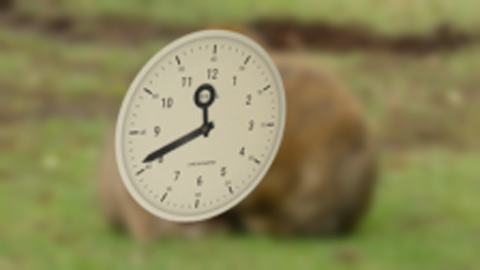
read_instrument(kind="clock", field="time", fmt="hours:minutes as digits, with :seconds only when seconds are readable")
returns 11:41
